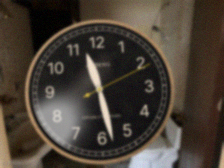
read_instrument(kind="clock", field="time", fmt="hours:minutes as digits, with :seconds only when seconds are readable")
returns 11:28:11
